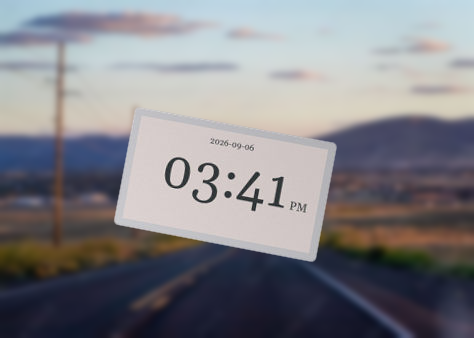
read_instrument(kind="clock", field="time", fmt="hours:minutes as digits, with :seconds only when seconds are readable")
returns 3:41
